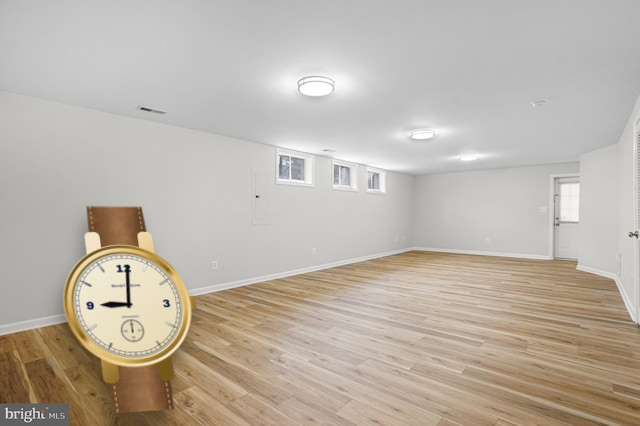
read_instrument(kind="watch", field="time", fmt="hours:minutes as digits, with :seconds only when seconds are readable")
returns 9:01
